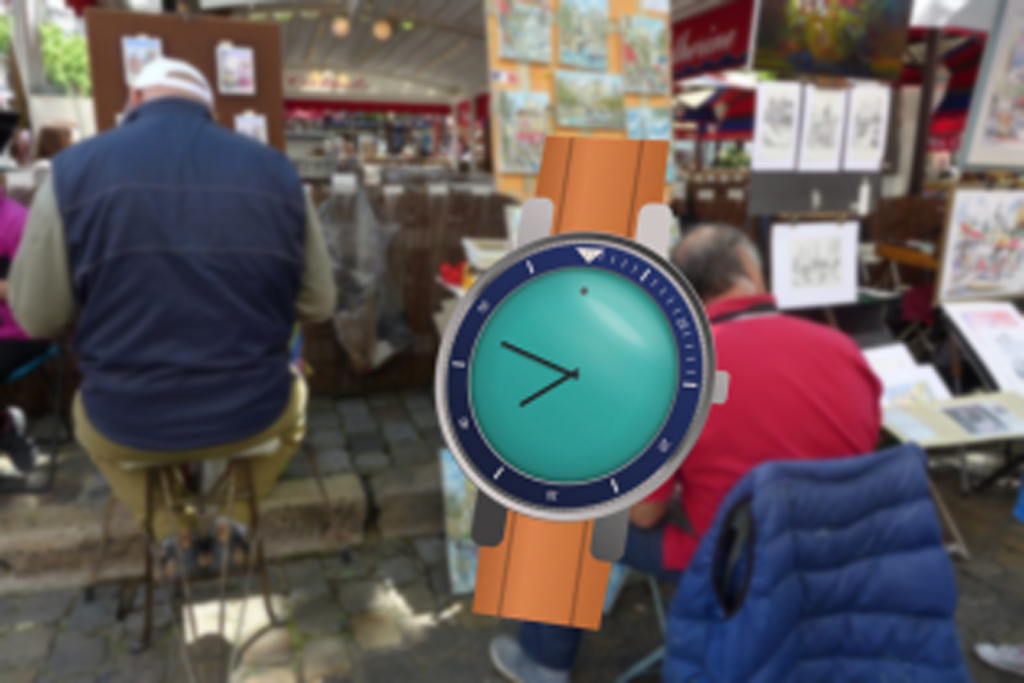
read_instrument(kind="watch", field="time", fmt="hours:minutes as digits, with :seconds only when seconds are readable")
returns 7:48
